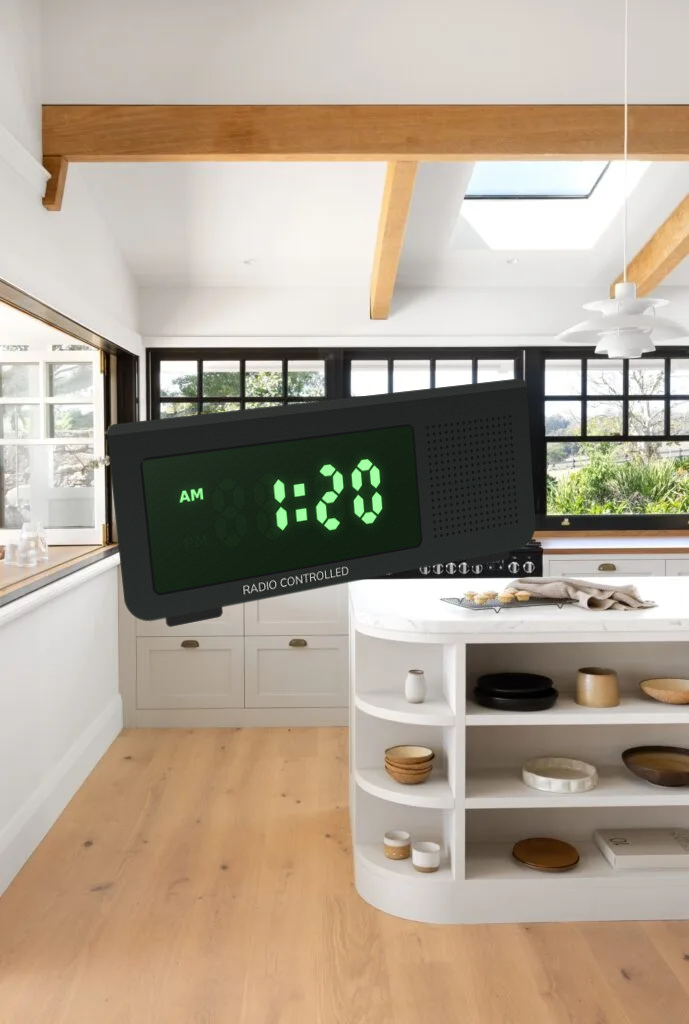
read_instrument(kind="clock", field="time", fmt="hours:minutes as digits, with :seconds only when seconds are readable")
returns 1:20
